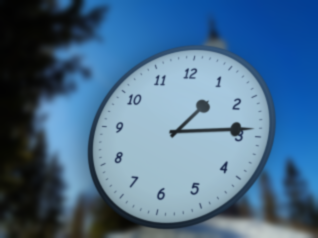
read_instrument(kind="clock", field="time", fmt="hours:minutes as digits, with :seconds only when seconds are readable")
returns 1:14
